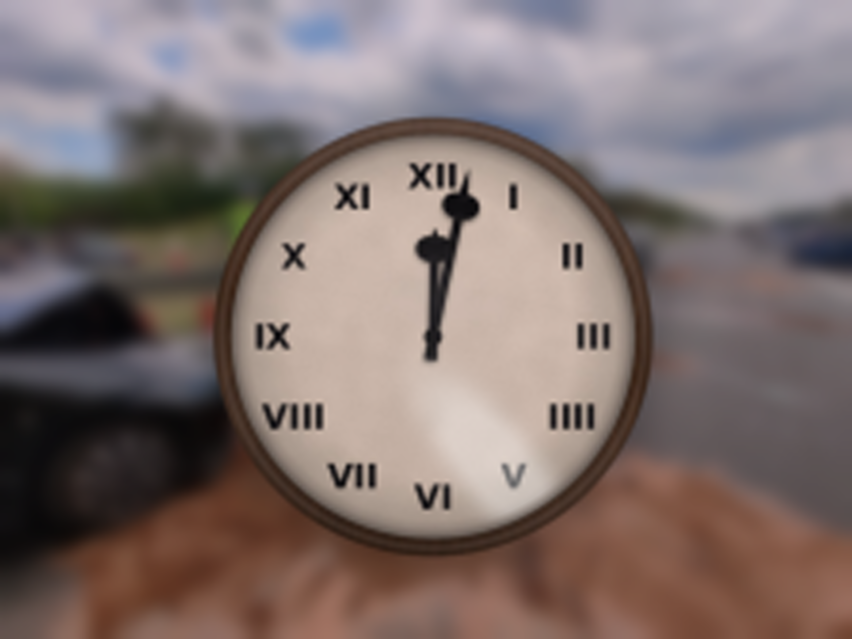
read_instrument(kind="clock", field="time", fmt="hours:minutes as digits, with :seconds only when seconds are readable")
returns 12:02
